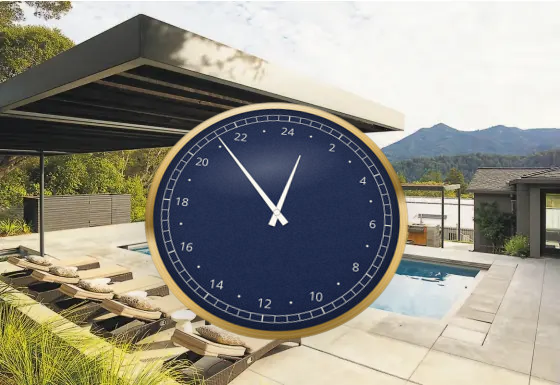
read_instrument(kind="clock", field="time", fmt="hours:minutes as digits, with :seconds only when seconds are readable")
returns 0:53
